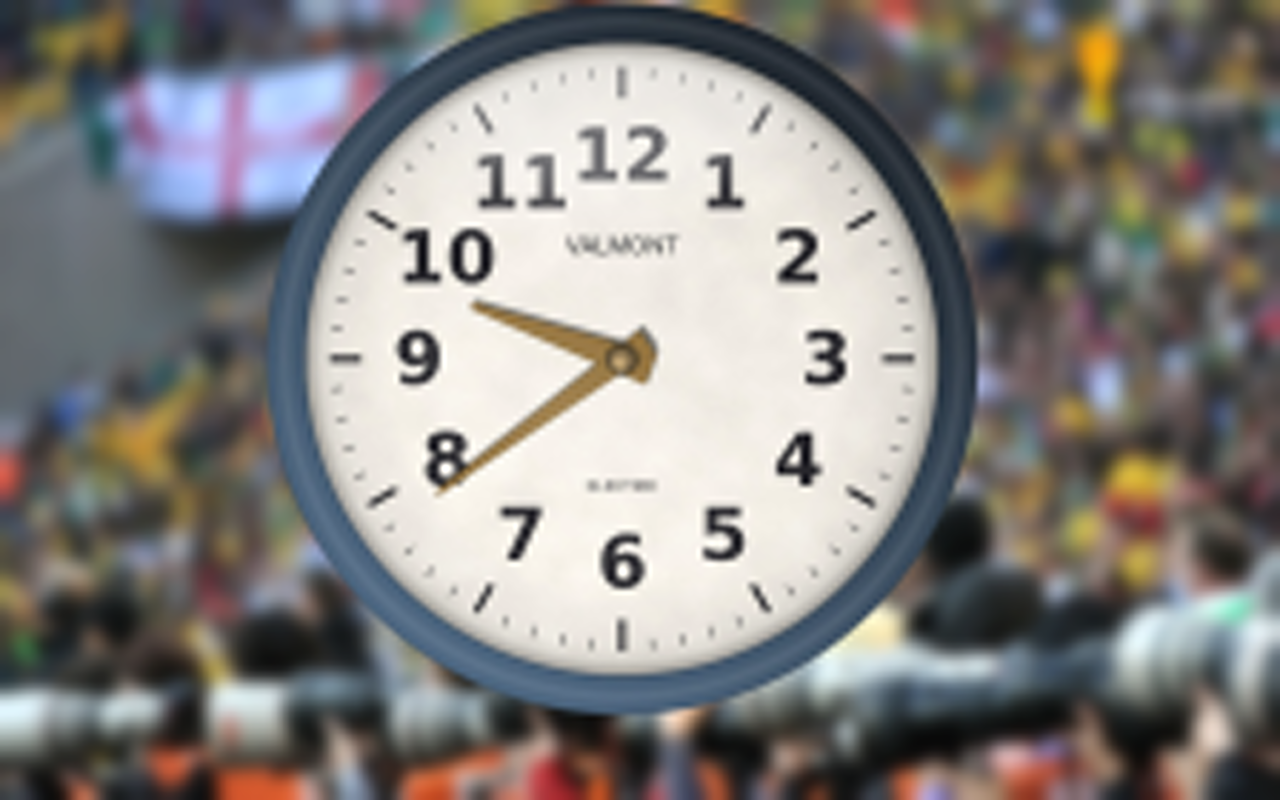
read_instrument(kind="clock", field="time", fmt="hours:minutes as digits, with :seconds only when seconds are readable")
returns 9:39
